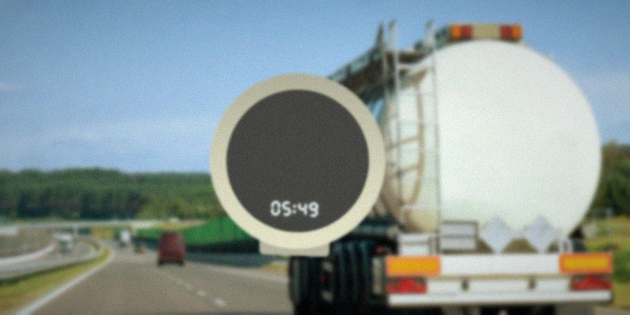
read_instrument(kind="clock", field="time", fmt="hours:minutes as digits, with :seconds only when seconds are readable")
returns 5:49
